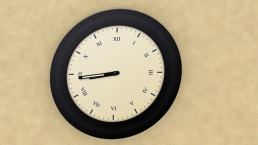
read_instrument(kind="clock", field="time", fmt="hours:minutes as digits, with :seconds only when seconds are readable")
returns 8:44
